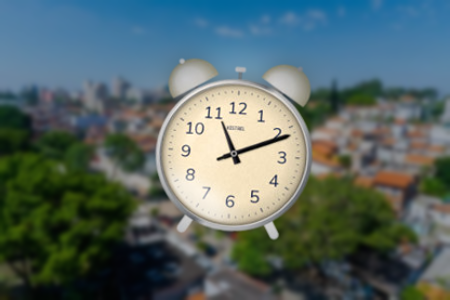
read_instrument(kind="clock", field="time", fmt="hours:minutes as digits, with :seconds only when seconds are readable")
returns 11:11:11
